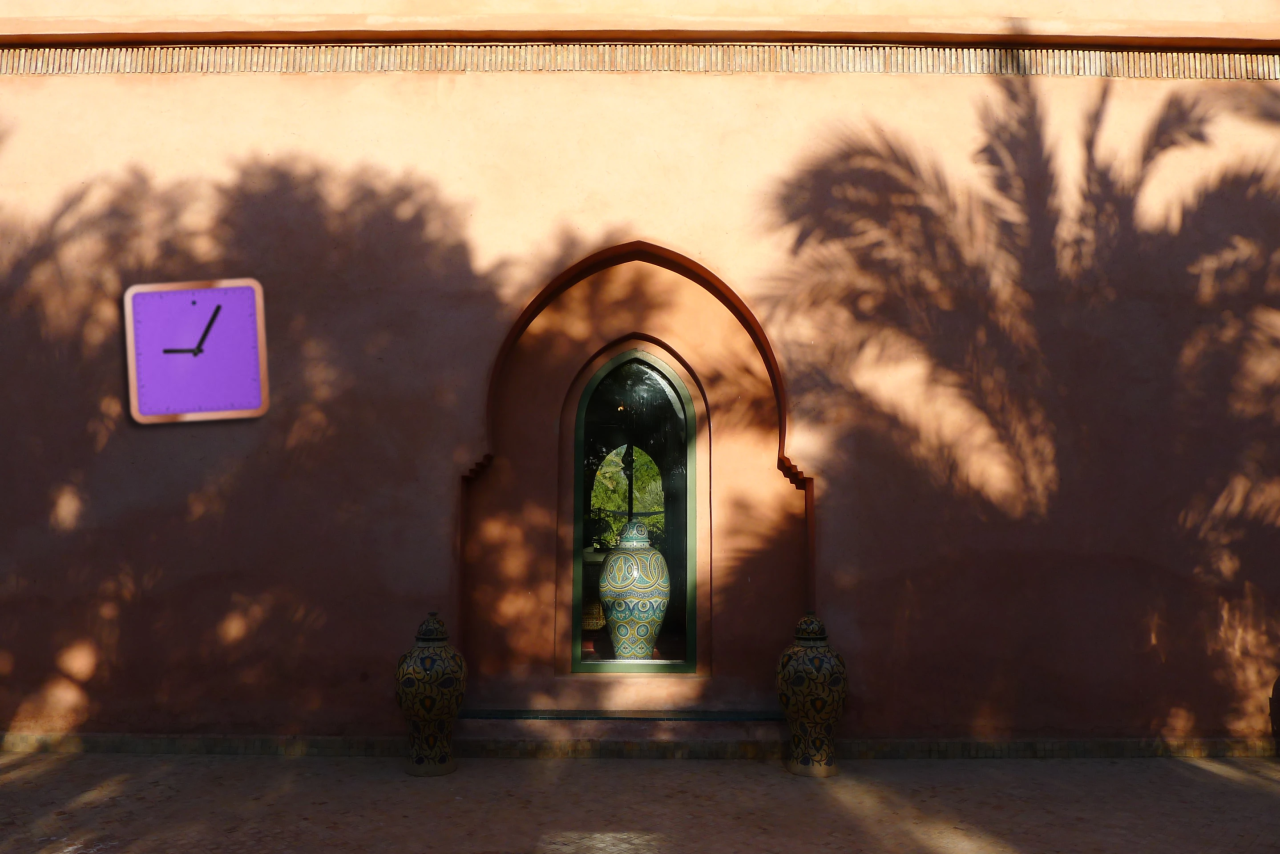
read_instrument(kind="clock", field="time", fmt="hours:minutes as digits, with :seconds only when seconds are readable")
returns 9:05
